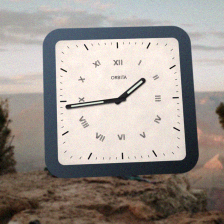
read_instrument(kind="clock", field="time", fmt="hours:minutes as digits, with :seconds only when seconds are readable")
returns 1:44
